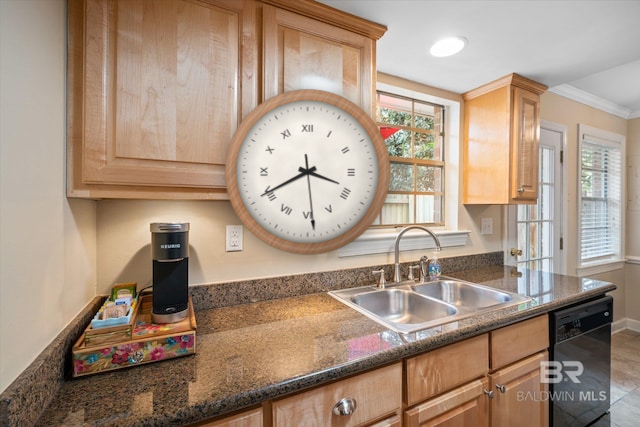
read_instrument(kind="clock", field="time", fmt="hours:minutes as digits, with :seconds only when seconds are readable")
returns 3:40:29
